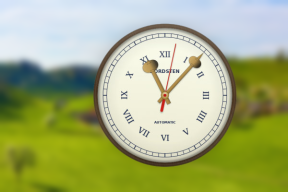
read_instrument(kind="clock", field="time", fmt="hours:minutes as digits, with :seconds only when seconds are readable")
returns 11:07:02
